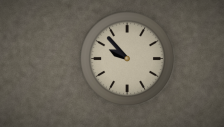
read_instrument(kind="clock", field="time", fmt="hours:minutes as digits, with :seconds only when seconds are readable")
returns 9:53
